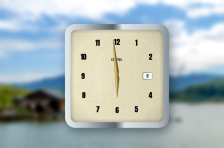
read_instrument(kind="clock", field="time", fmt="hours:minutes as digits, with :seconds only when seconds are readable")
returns 5:59
